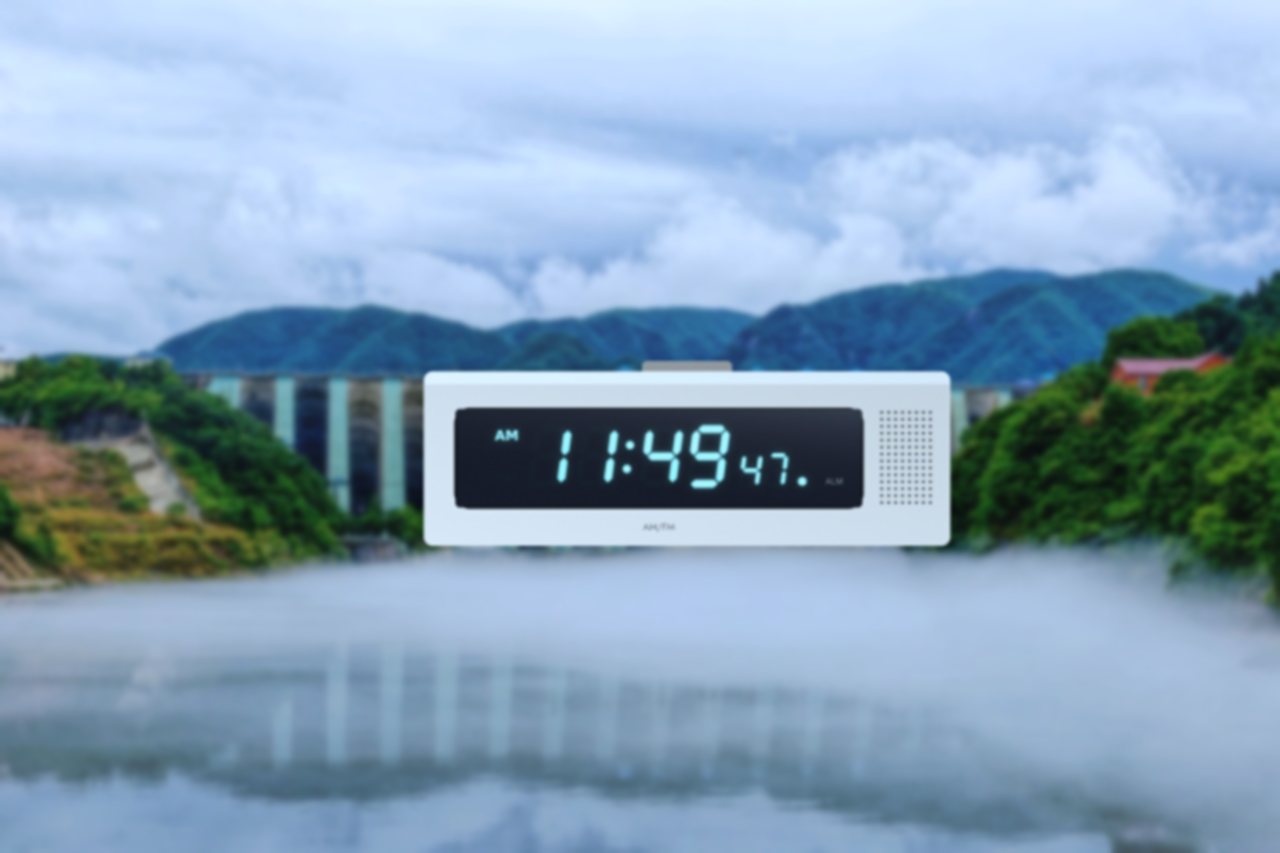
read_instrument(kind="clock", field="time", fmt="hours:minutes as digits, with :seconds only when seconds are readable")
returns 11:49:47
